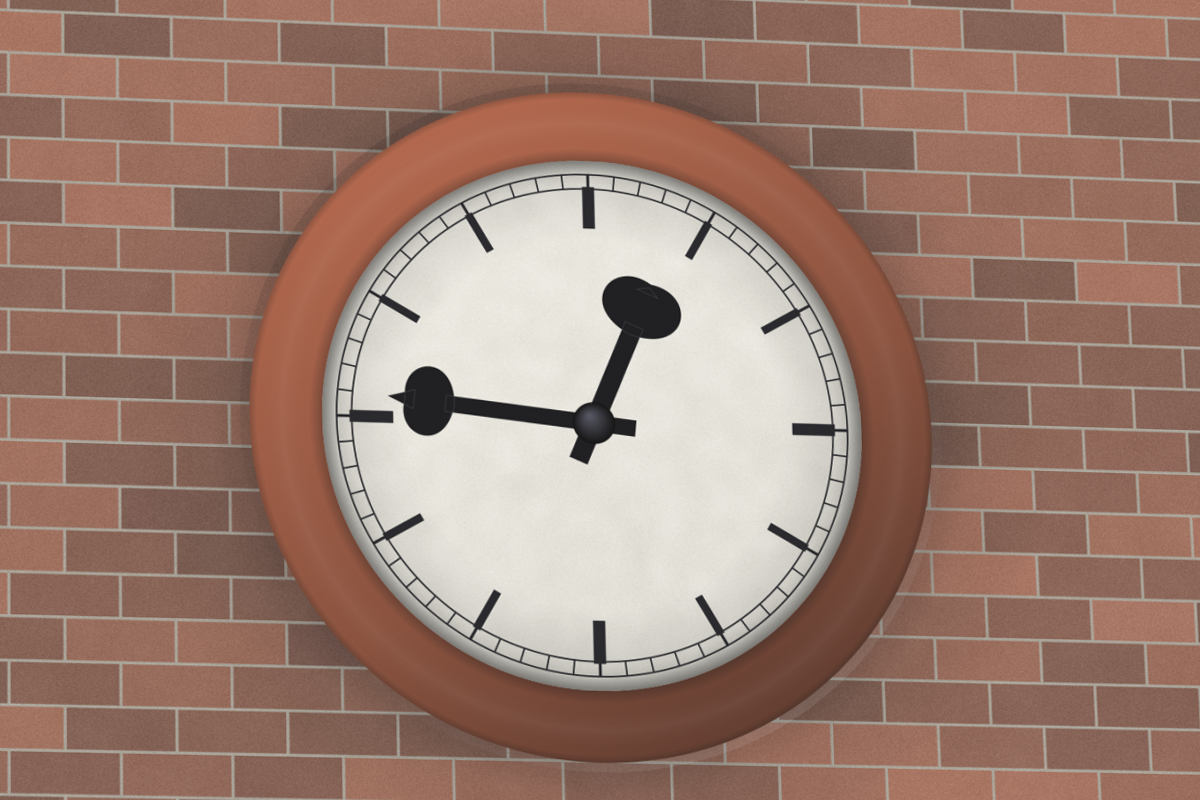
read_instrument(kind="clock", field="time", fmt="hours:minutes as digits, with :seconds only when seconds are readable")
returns 12:46
